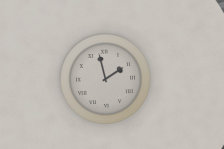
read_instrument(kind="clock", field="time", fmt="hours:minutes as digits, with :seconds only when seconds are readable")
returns 1:58
